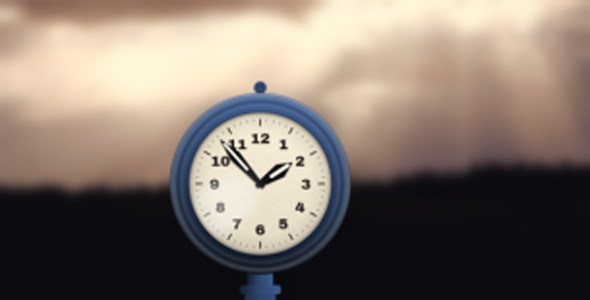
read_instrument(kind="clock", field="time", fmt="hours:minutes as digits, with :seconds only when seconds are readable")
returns 1:53
